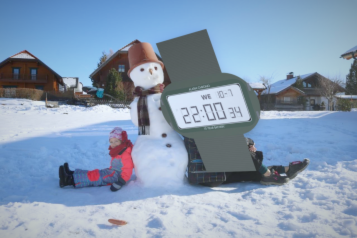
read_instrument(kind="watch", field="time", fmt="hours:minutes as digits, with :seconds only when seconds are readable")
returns 22:00:34
